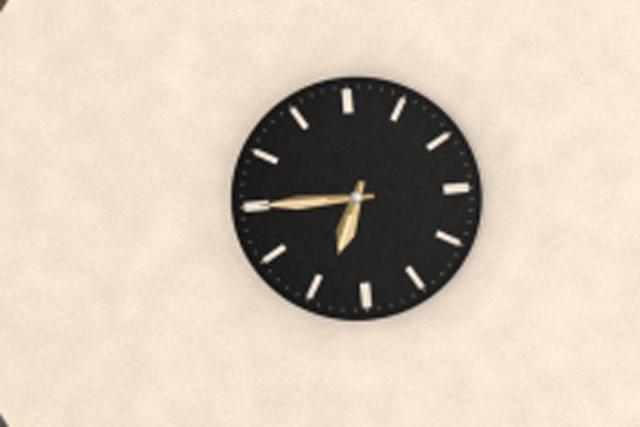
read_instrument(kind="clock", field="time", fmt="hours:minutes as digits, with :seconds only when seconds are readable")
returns 6:45
